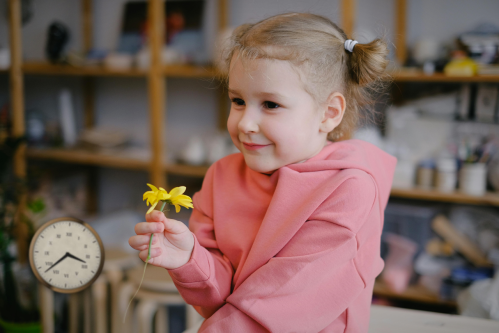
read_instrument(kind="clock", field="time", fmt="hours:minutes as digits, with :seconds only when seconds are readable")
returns 3:38
